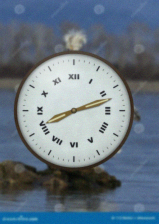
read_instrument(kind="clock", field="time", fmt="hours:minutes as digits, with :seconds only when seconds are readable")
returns 8:12
